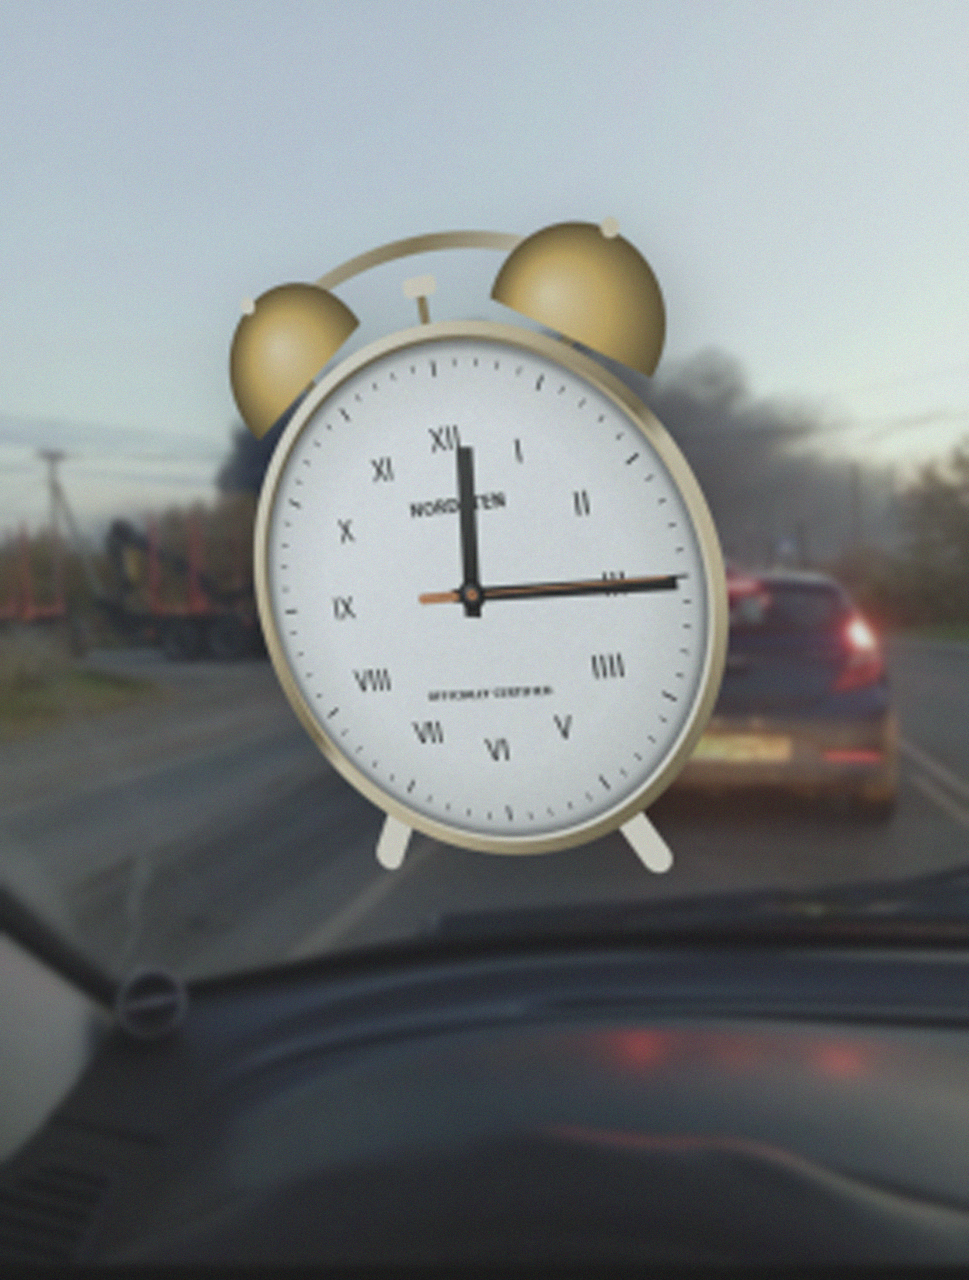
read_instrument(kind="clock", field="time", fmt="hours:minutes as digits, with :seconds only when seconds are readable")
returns 12:15:15
